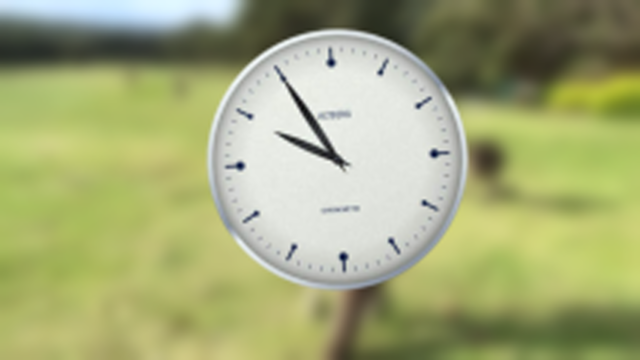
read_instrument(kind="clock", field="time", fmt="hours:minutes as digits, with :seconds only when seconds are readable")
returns 9:55
